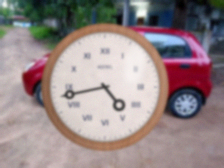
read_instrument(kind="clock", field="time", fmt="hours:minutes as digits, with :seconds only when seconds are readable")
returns 4:43
